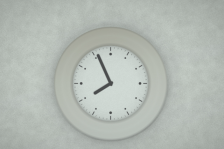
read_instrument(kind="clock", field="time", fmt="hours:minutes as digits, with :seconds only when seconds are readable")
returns 7:56
